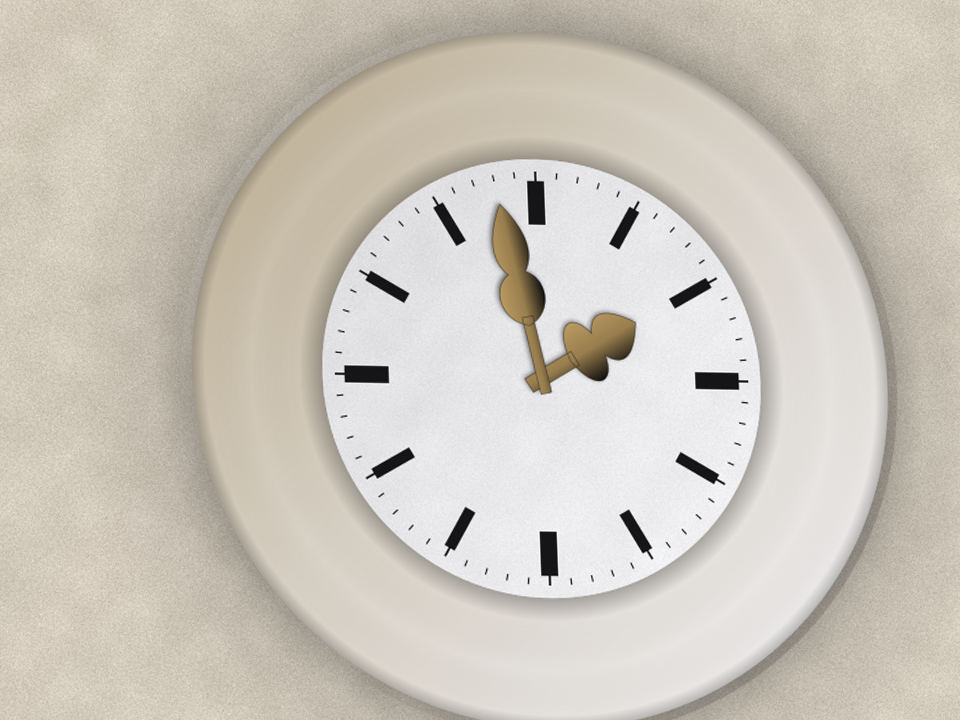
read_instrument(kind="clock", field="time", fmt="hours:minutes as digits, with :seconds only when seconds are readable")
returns 1:58
